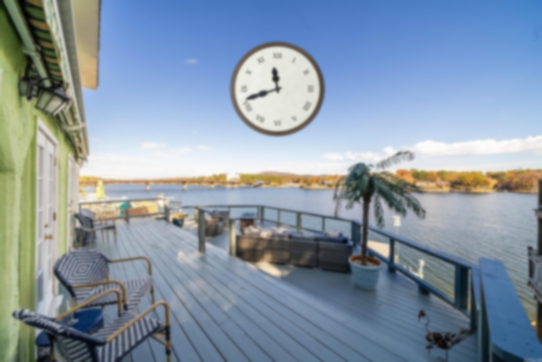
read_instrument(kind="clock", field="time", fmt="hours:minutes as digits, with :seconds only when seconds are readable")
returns 11:42
